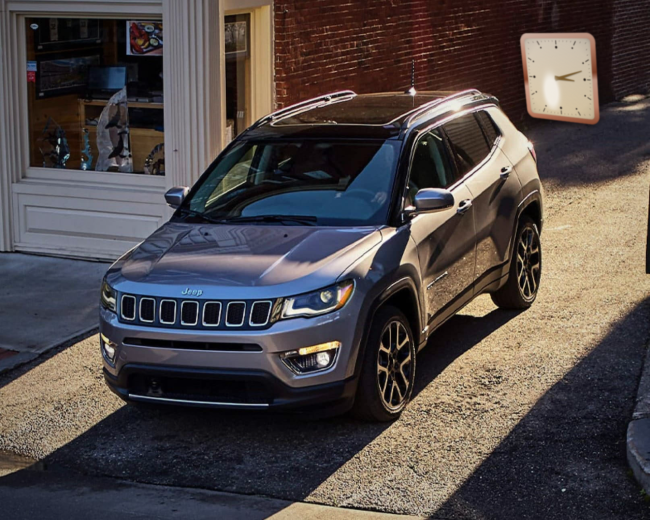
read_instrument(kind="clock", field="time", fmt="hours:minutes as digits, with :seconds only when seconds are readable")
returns 3:12
